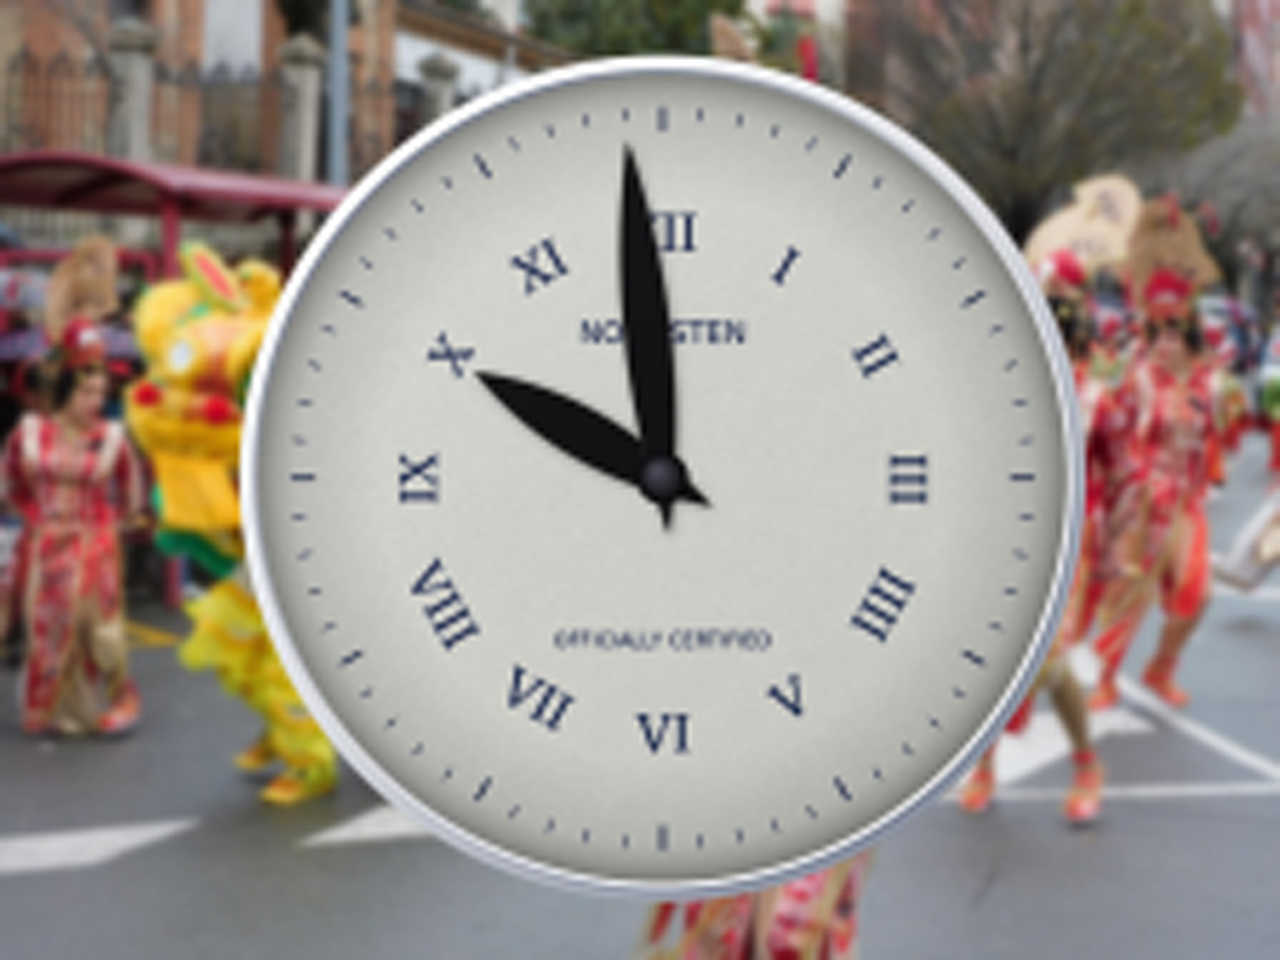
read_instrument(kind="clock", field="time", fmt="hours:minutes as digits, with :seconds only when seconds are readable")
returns 9:59
